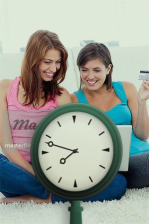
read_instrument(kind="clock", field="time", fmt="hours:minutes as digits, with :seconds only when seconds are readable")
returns 7:48
